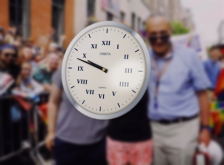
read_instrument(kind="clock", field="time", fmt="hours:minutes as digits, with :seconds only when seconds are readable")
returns 9:48
